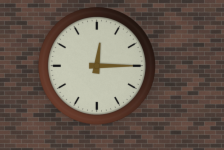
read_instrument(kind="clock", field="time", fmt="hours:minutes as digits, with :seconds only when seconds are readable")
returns 12:15
